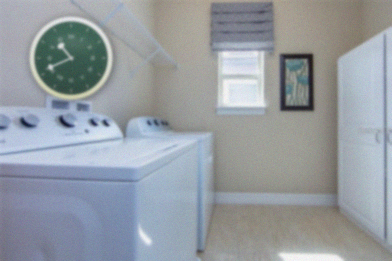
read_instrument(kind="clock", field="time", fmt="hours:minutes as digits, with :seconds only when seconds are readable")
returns 10:41
